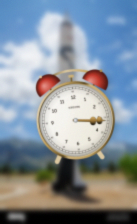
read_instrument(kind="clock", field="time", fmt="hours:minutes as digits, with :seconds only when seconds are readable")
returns 3:16
